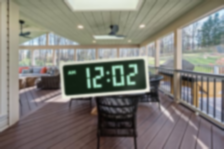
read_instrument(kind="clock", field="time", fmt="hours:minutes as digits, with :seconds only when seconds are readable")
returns 12:02
